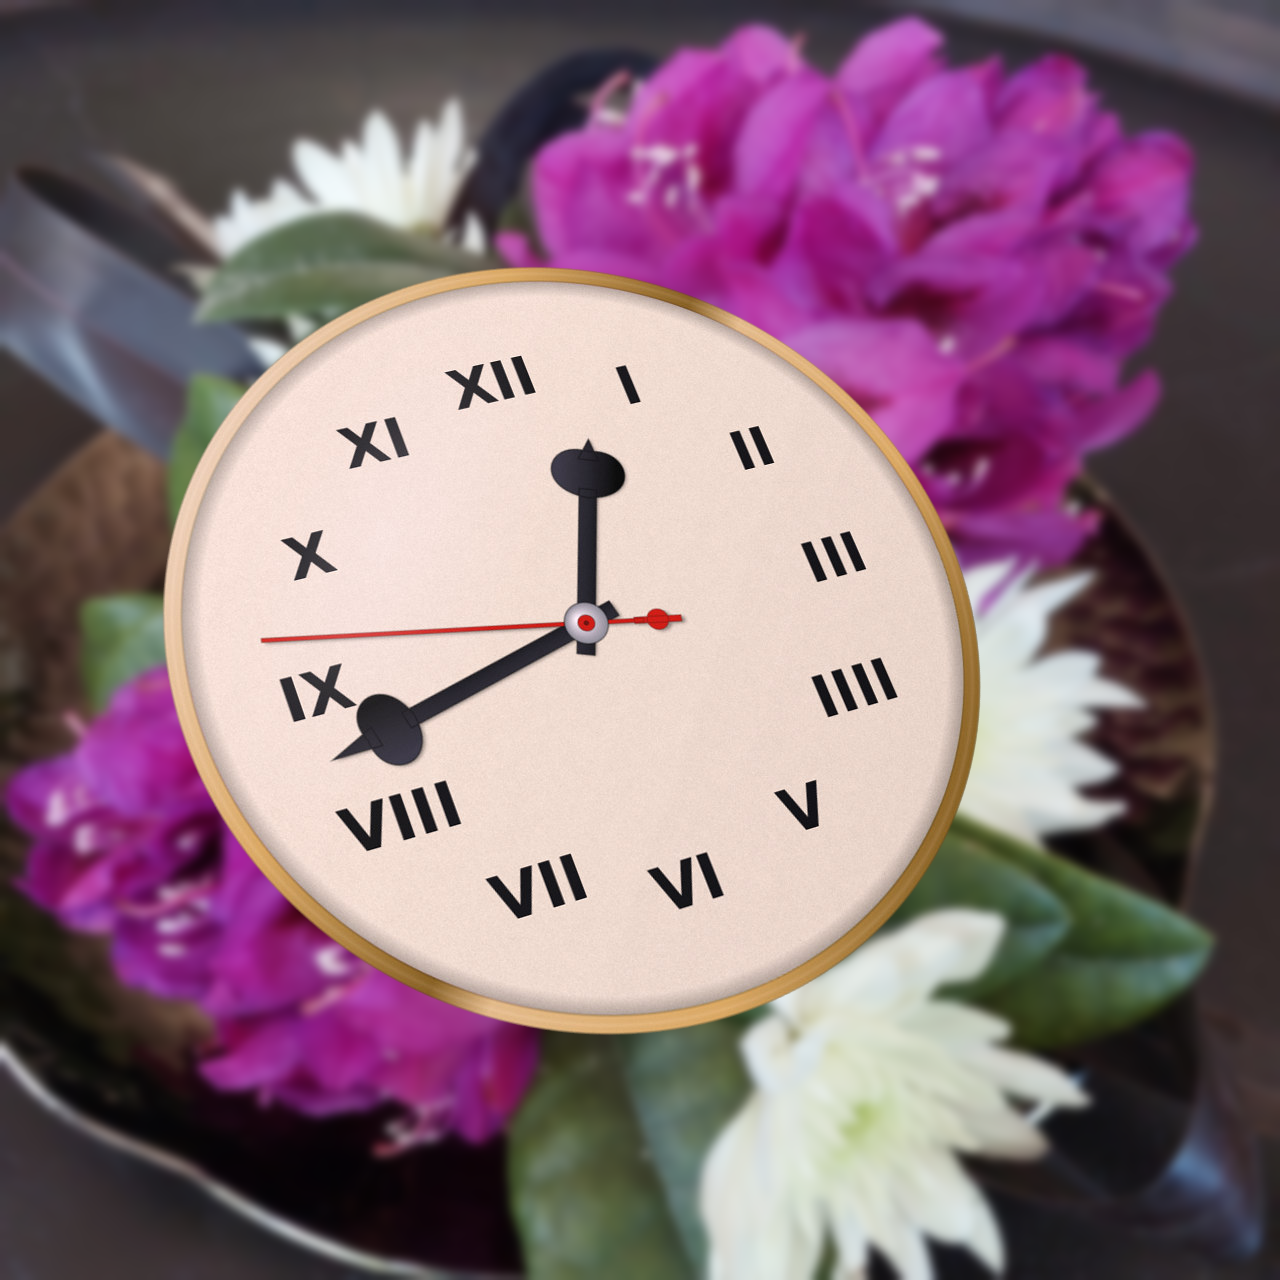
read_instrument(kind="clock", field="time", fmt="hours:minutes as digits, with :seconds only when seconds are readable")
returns 12:42:47
